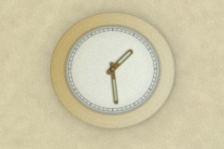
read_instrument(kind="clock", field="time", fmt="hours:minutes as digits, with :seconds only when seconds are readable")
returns 1:29
